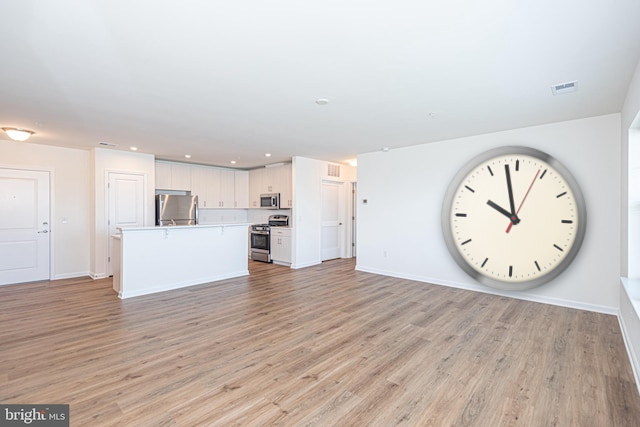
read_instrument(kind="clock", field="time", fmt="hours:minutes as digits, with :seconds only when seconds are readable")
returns 9:58:04
